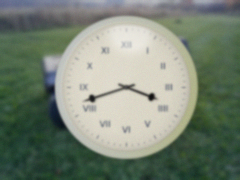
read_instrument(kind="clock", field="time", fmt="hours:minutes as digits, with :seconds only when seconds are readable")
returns 3:42
